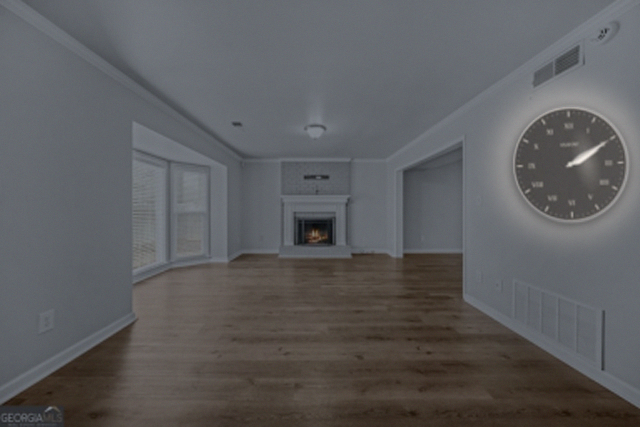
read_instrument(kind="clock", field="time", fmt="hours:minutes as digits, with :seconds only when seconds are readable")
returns 2:10
